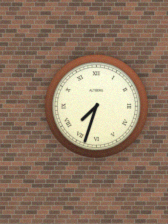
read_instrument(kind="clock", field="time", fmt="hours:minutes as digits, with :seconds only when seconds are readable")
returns 7:33
